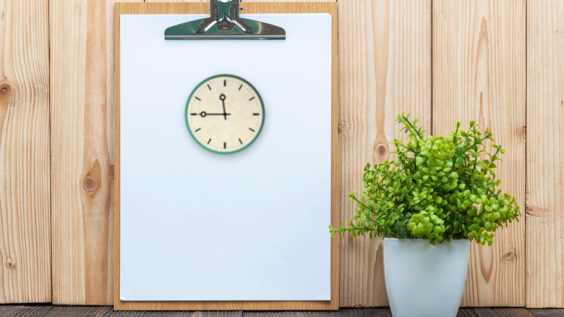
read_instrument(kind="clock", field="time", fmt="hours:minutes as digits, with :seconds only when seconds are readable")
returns 11:45
